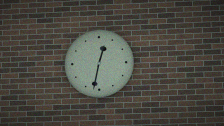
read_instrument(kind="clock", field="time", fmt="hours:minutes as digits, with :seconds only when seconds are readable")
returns 12:32
